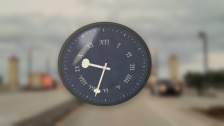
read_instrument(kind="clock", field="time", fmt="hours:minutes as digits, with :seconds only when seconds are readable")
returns 9:33
